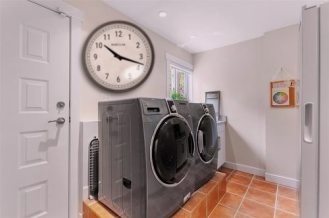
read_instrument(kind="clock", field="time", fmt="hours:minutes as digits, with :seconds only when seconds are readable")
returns 10:18
